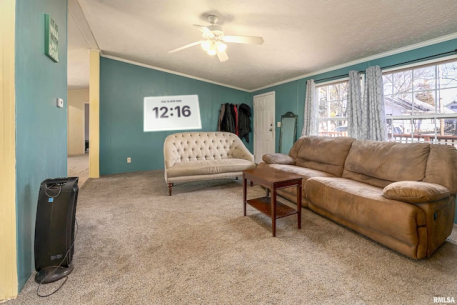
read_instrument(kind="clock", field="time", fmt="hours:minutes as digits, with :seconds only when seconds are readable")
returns 12:16
